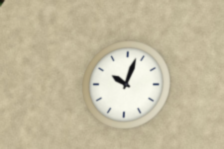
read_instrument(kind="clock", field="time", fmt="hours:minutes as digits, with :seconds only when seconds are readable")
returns 10:03
